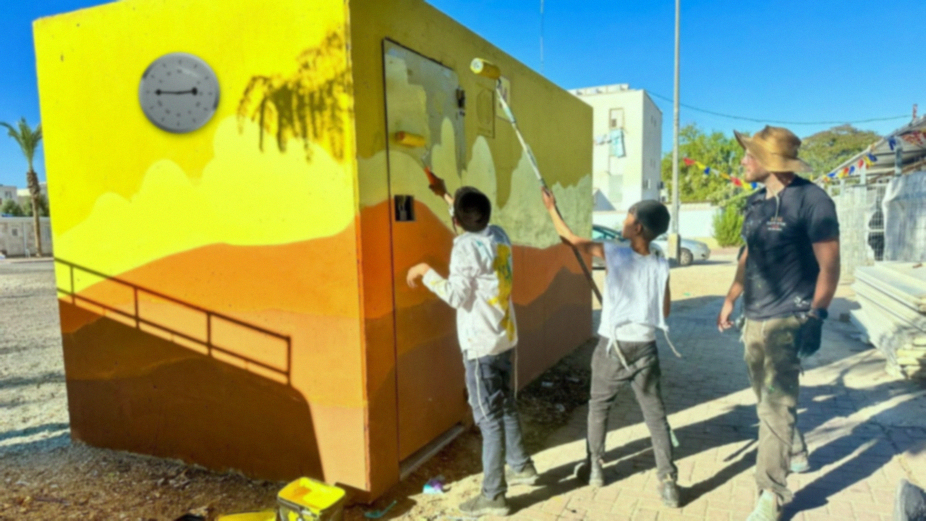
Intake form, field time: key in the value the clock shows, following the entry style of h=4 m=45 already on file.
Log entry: h=2 m=45
